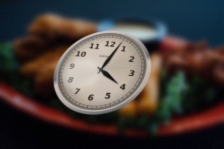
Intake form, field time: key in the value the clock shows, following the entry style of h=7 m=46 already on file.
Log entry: h=4 m=3
